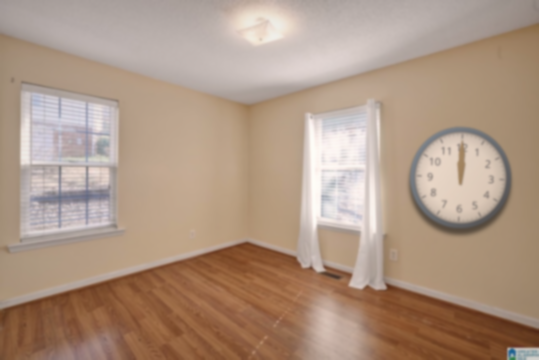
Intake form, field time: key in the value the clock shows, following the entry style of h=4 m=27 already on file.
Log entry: h=12 m=0
